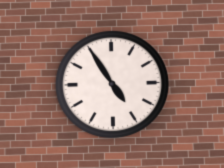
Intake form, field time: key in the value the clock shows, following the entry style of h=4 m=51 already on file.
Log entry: h=4 m=55
